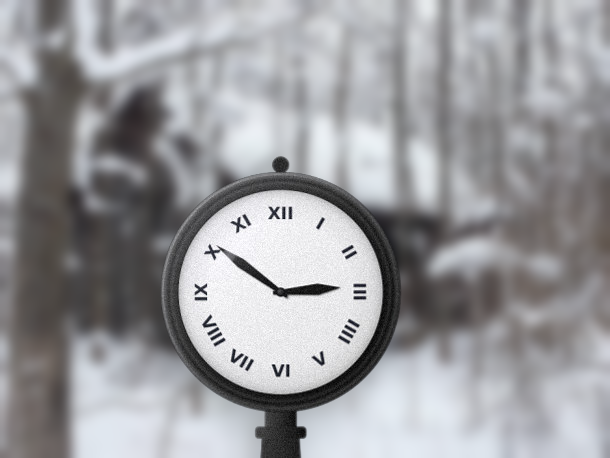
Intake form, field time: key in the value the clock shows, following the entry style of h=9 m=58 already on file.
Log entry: h=2 m=51
